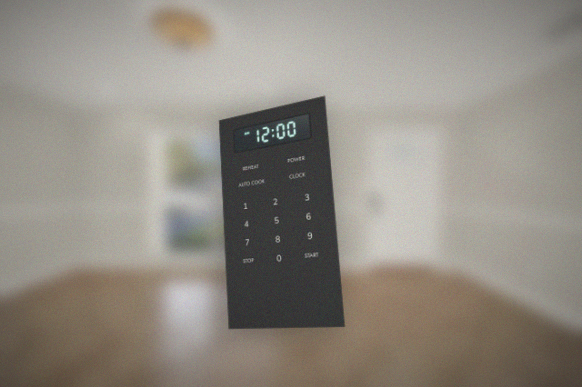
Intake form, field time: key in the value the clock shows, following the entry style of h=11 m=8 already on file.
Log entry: h=12 m=0
